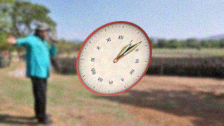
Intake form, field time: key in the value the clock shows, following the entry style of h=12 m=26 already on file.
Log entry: h=1 m=8
